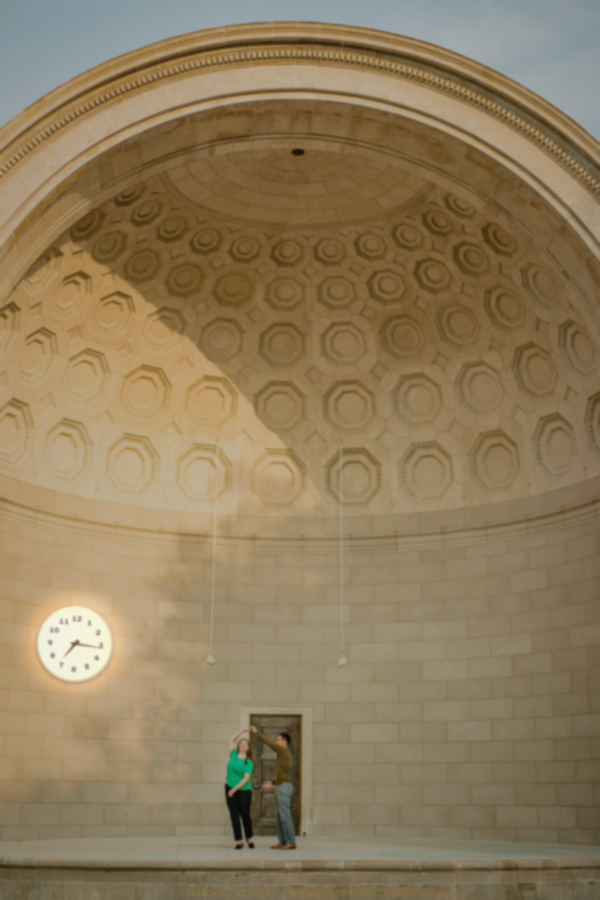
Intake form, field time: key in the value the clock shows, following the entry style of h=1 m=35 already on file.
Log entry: h=7 m=16
